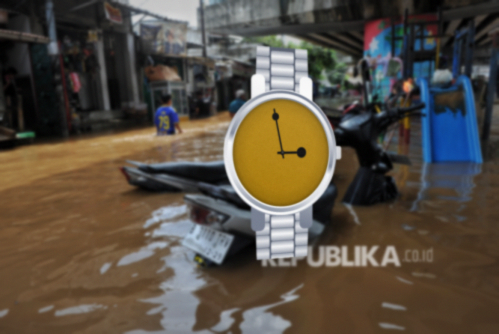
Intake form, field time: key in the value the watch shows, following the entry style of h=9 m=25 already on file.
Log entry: h=2 m=58
